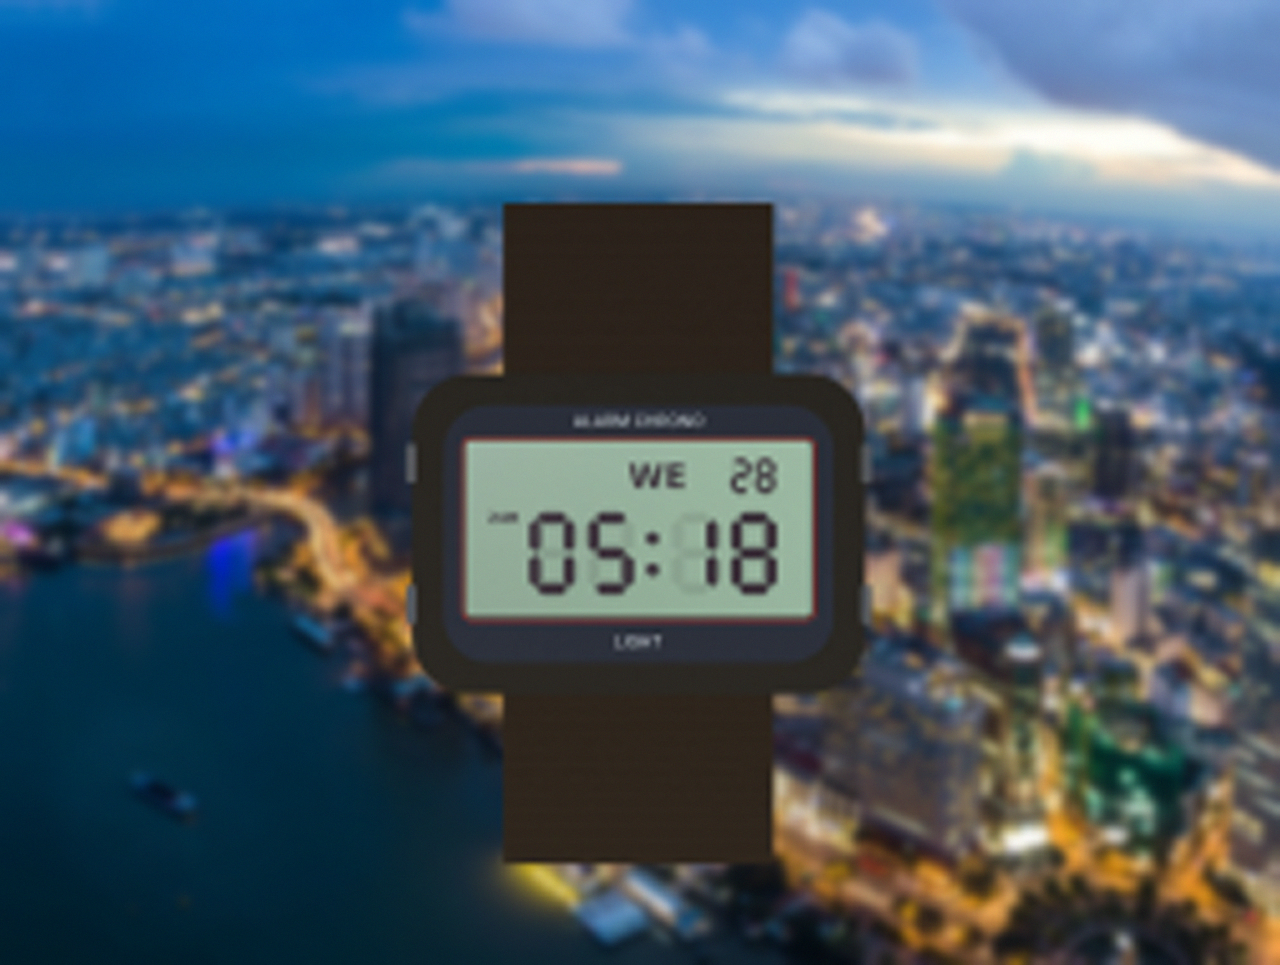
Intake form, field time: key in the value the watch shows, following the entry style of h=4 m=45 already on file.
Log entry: h=5 m=18
